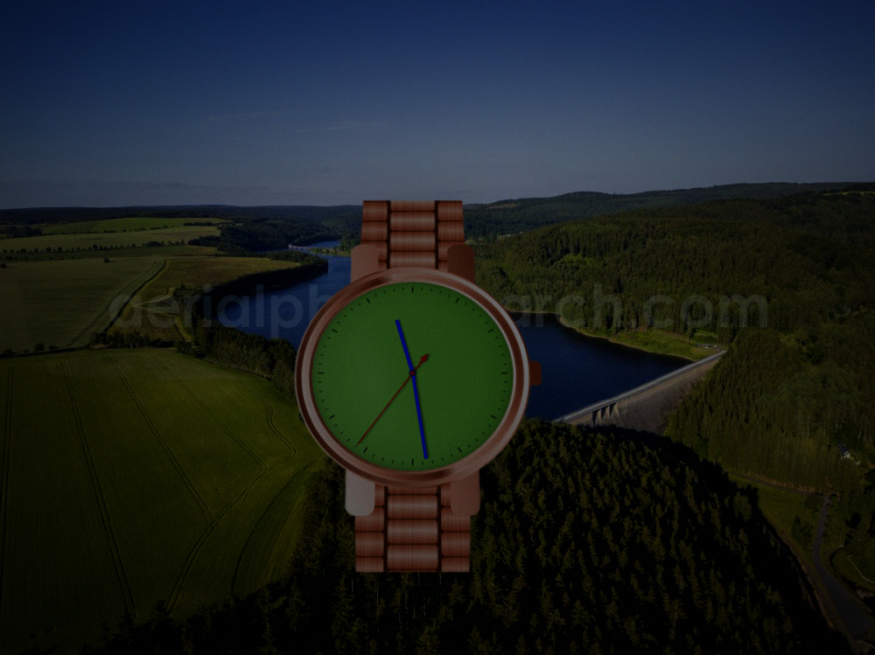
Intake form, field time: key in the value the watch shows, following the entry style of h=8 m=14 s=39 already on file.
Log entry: h=11 m=28 s=36
